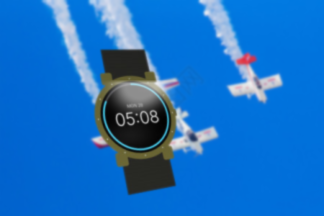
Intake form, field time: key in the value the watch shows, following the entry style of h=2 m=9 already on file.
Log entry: h=5 m=8
